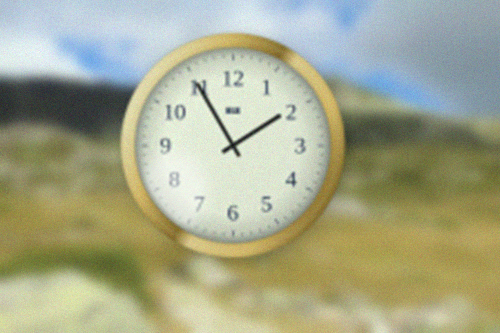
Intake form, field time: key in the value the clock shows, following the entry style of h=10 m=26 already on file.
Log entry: h=1 m=55
